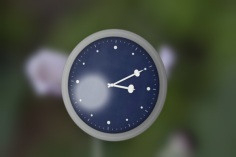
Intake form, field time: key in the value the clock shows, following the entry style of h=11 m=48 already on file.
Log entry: h=3 m=10
